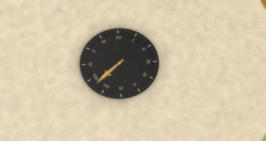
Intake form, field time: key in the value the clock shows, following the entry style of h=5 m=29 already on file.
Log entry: h=7 m=38
